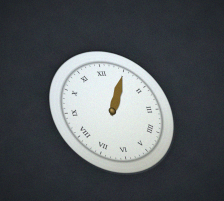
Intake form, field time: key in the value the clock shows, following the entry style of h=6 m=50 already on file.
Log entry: h=1 m=5
